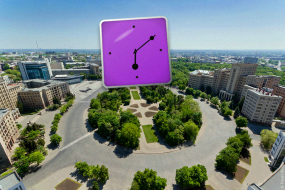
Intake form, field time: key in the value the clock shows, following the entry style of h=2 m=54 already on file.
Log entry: h=6 m=9
